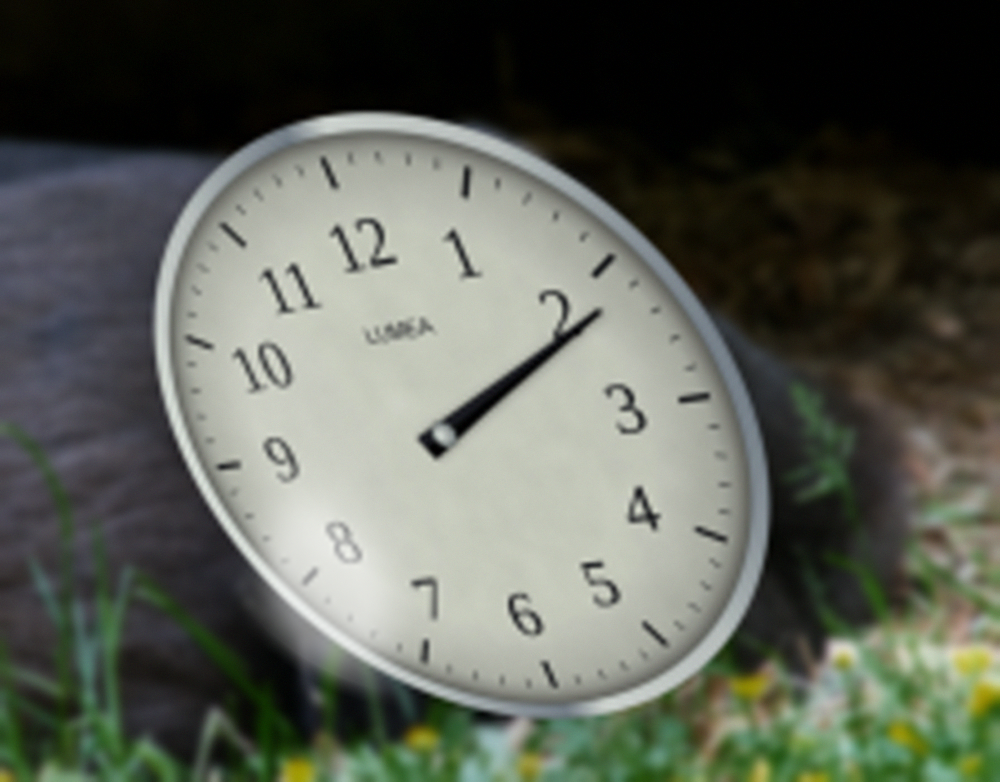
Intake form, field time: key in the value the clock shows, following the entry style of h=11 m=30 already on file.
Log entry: h=2 m=11
